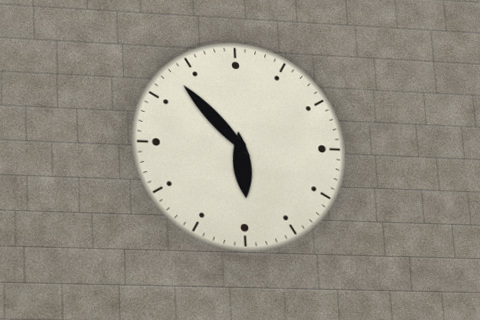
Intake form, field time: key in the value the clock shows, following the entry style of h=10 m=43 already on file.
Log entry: h=5 m=53
